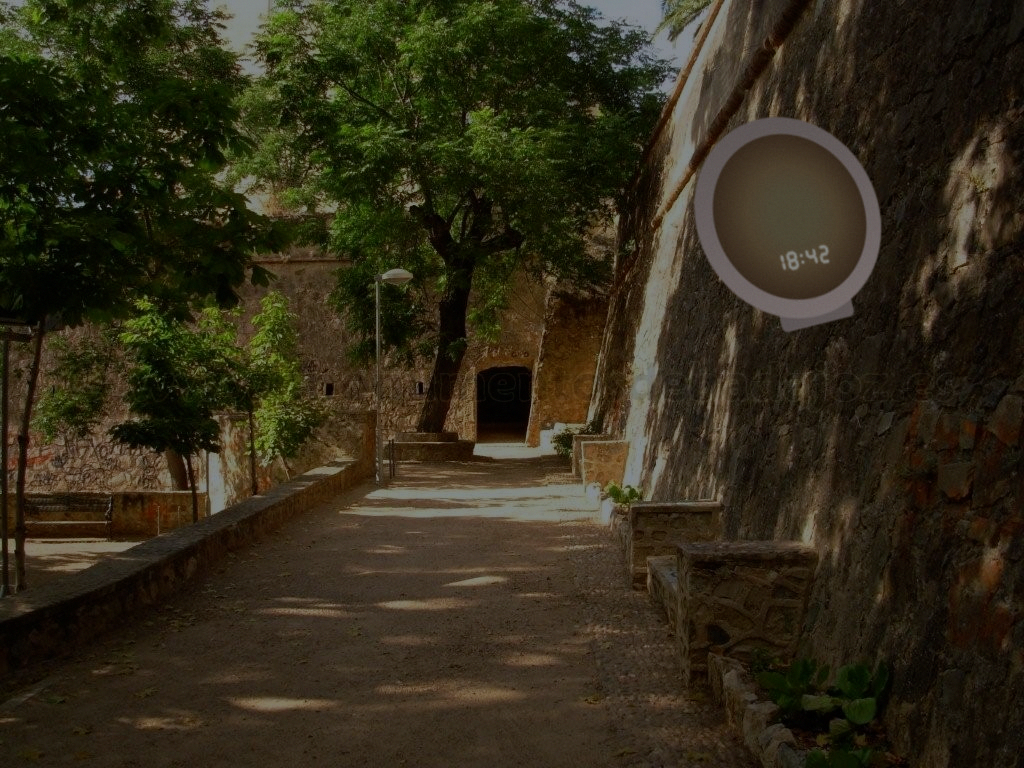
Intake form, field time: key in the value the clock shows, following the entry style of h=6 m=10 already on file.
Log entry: h=18 m=42
